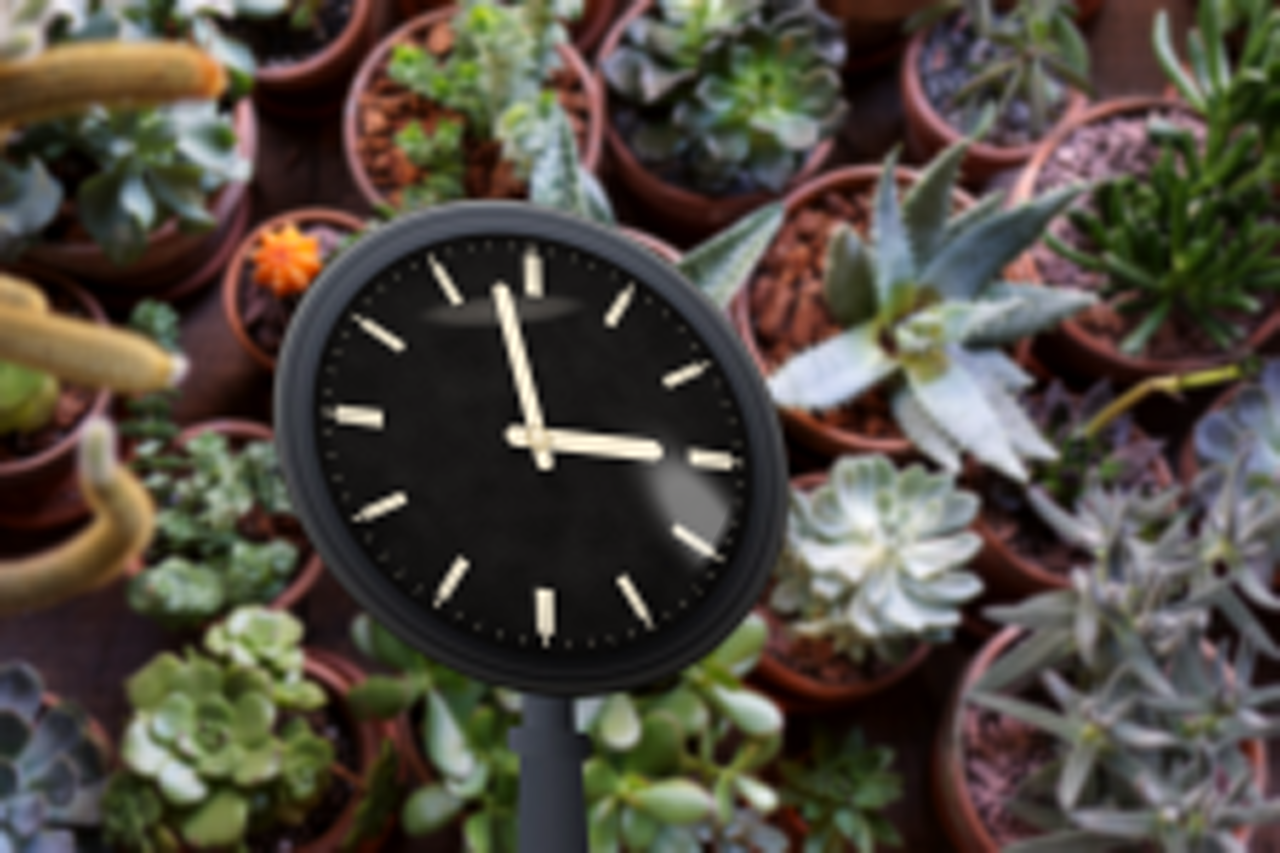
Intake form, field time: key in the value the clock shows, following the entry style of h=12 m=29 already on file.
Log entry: h=2 m=58
